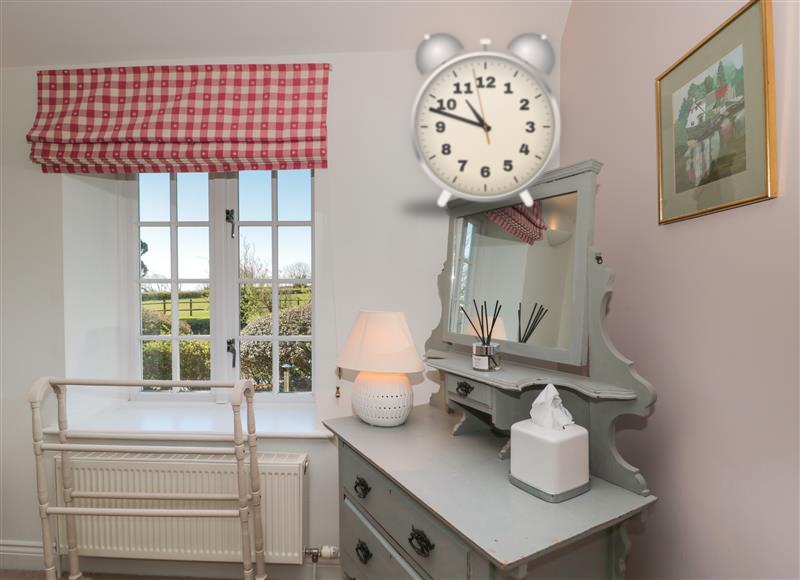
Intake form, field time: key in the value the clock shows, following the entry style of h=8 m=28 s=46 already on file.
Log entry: h=10 m=47 s=58
